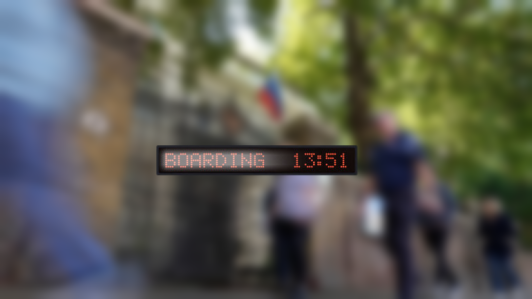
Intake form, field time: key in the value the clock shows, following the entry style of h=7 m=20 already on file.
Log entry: h=13 m=51
